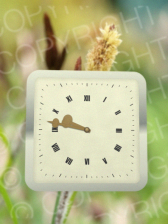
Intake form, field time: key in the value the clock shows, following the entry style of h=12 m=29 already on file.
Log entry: h=9 m=47
